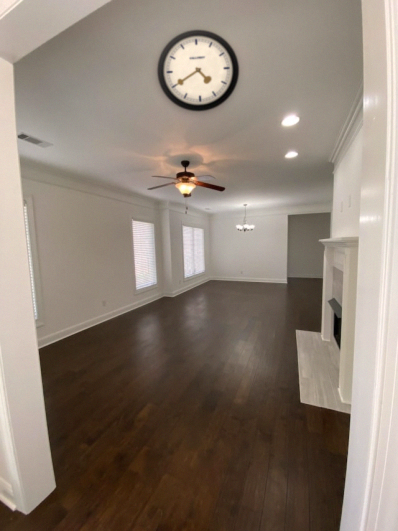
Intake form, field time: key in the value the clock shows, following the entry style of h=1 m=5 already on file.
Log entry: h=4 m=40
